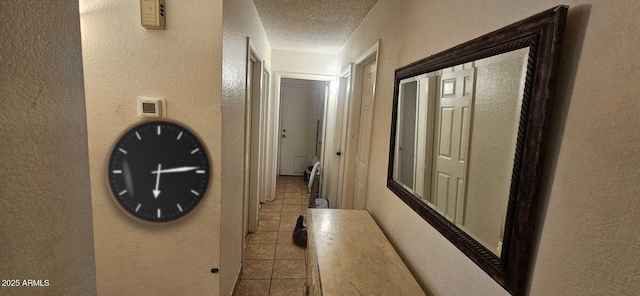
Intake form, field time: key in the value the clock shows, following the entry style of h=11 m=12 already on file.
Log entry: h=6 m=14
